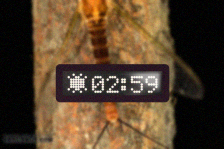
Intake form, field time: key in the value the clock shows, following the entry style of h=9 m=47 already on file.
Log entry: h=2 m=59
